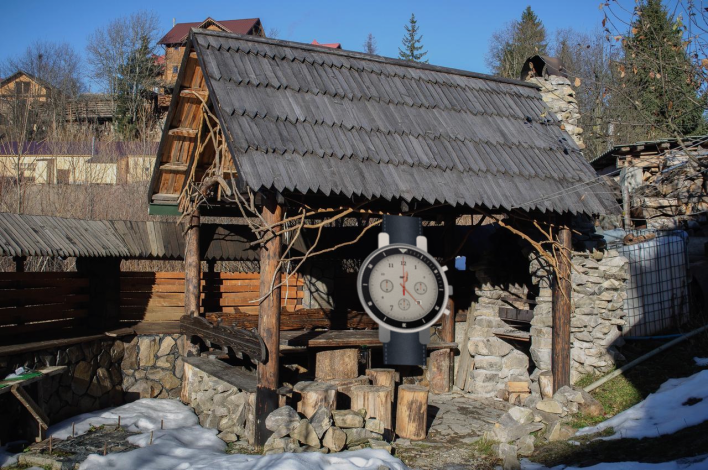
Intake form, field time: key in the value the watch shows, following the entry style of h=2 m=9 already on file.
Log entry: h=12 m=23
